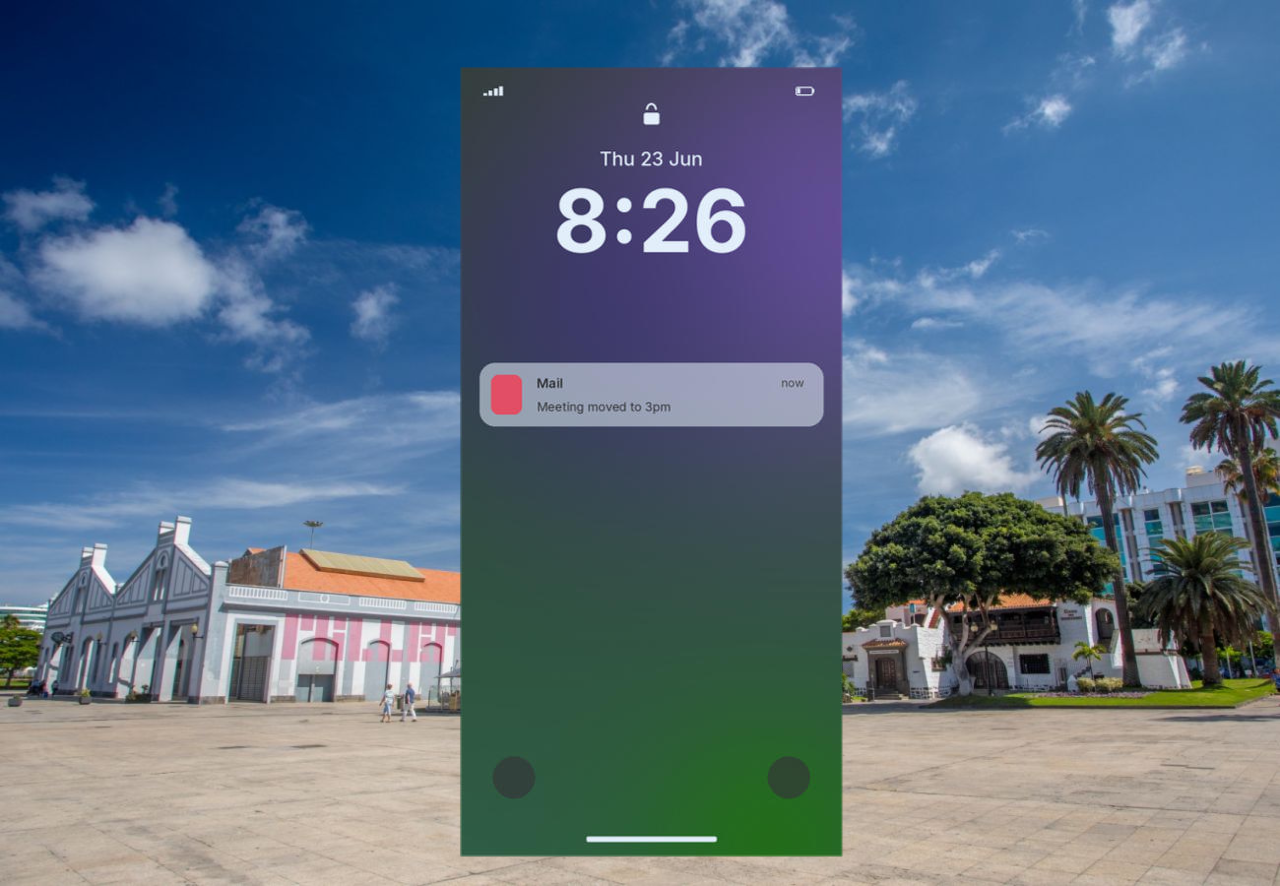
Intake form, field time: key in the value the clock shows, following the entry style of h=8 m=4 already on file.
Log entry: h=8 m=26
